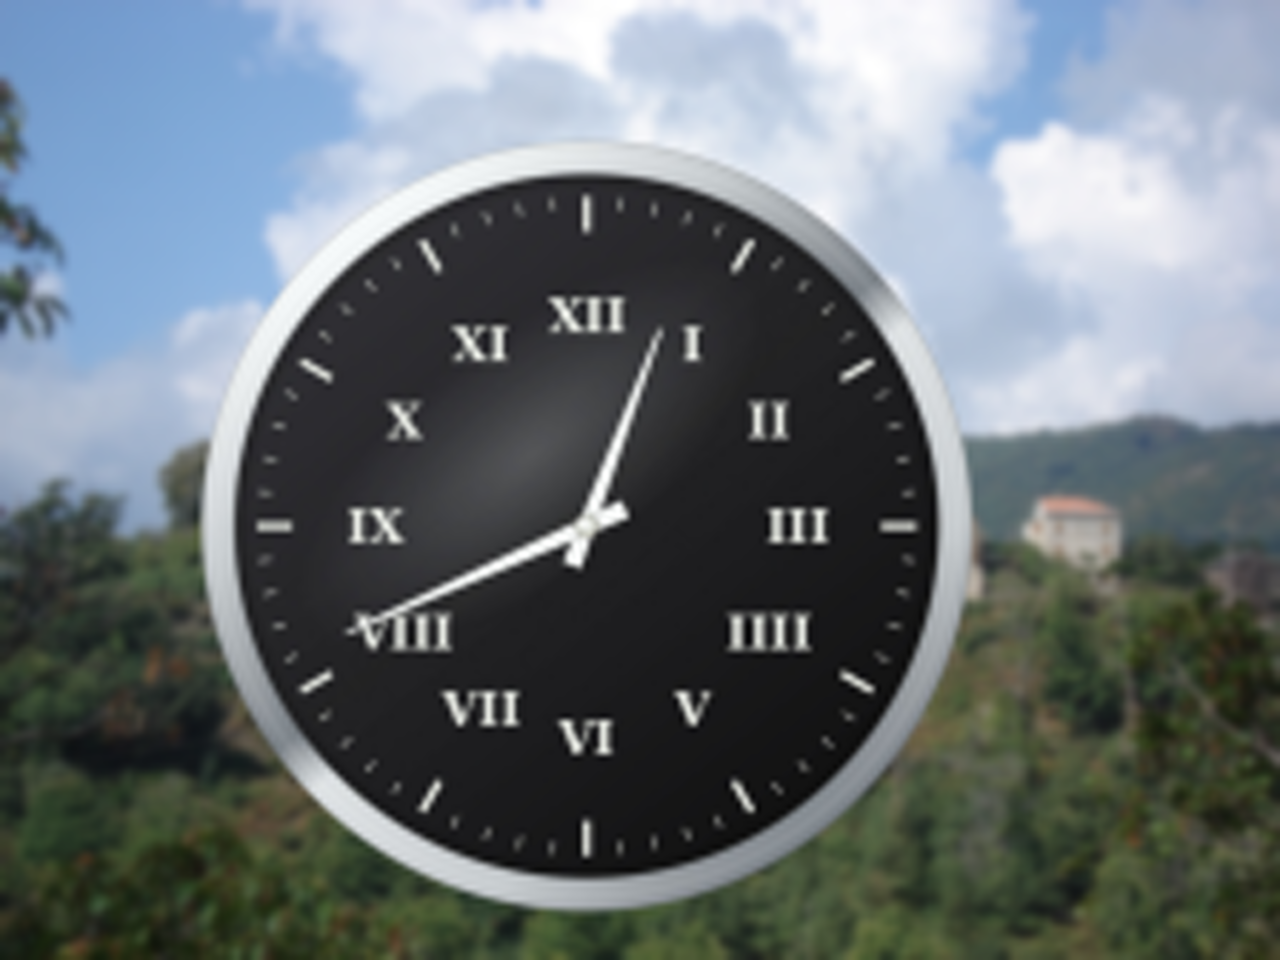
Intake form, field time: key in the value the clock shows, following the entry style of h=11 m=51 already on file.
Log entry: h=12 m=41
